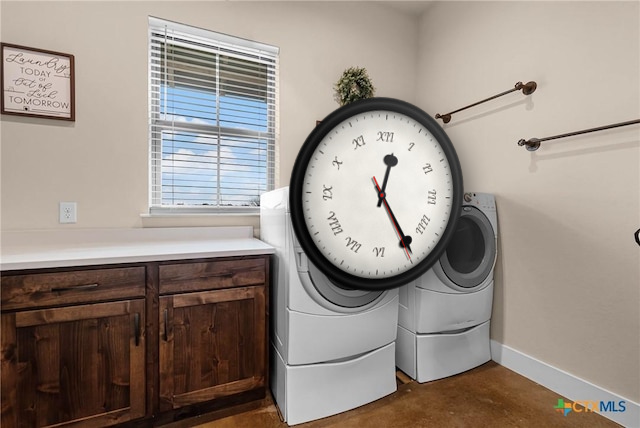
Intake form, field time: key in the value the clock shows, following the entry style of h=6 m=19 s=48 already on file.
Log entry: h=12 m=24 s=25
